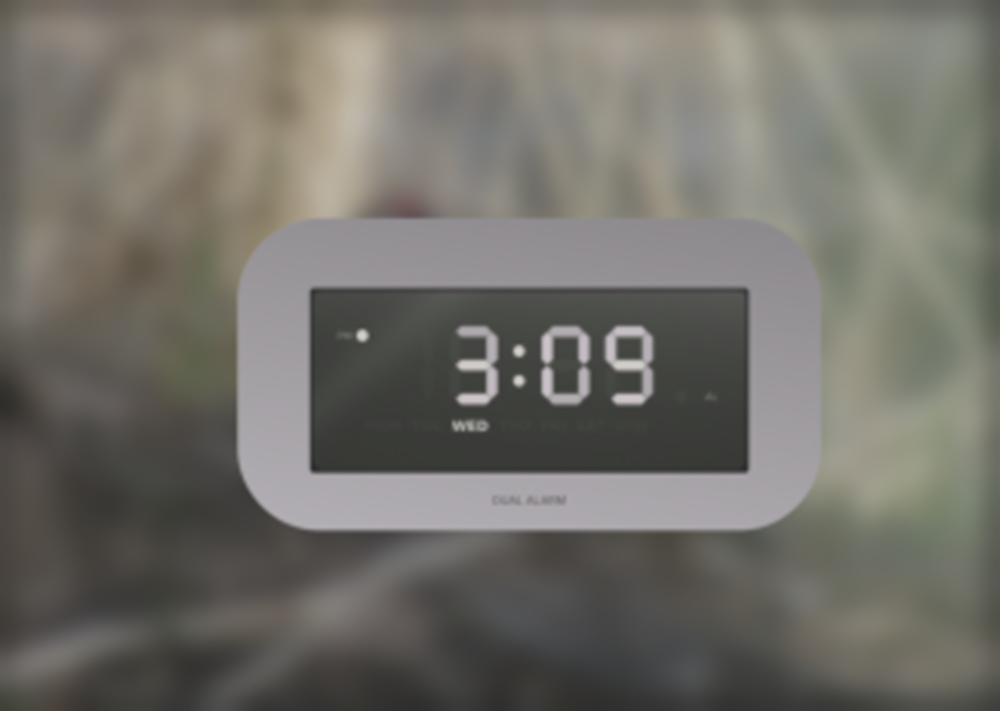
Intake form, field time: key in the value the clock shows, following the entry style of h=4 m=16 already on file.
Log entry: h=3 m=9
